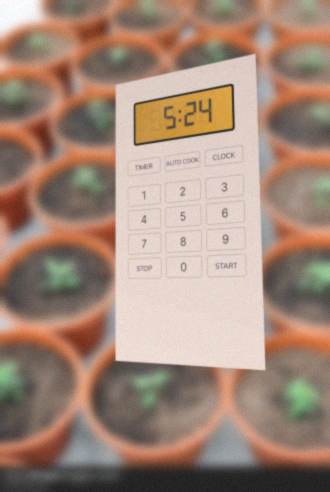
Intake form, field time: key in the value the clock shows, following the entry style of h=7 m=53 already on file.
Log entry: h=5 m=24
